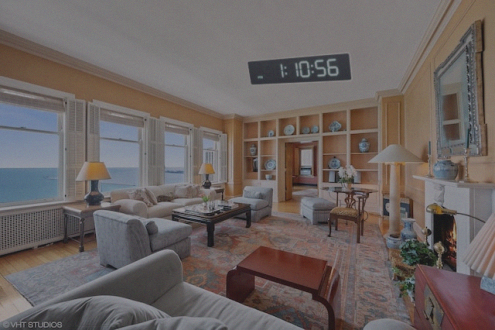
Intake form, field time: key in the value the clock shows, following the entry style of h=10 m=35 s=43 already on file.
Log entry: h=1 m=10 s=56
